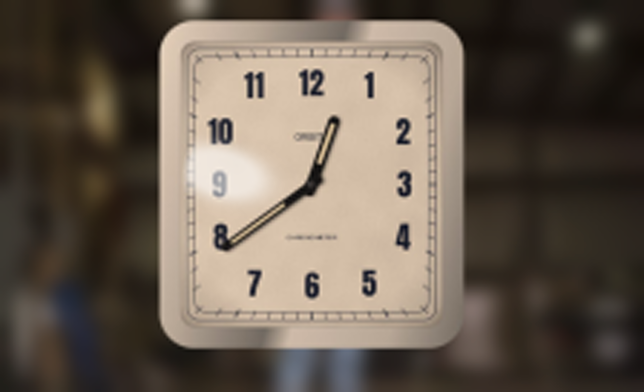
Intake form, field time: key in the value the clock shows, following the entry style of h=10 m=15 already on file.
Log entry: h=12 m=39
